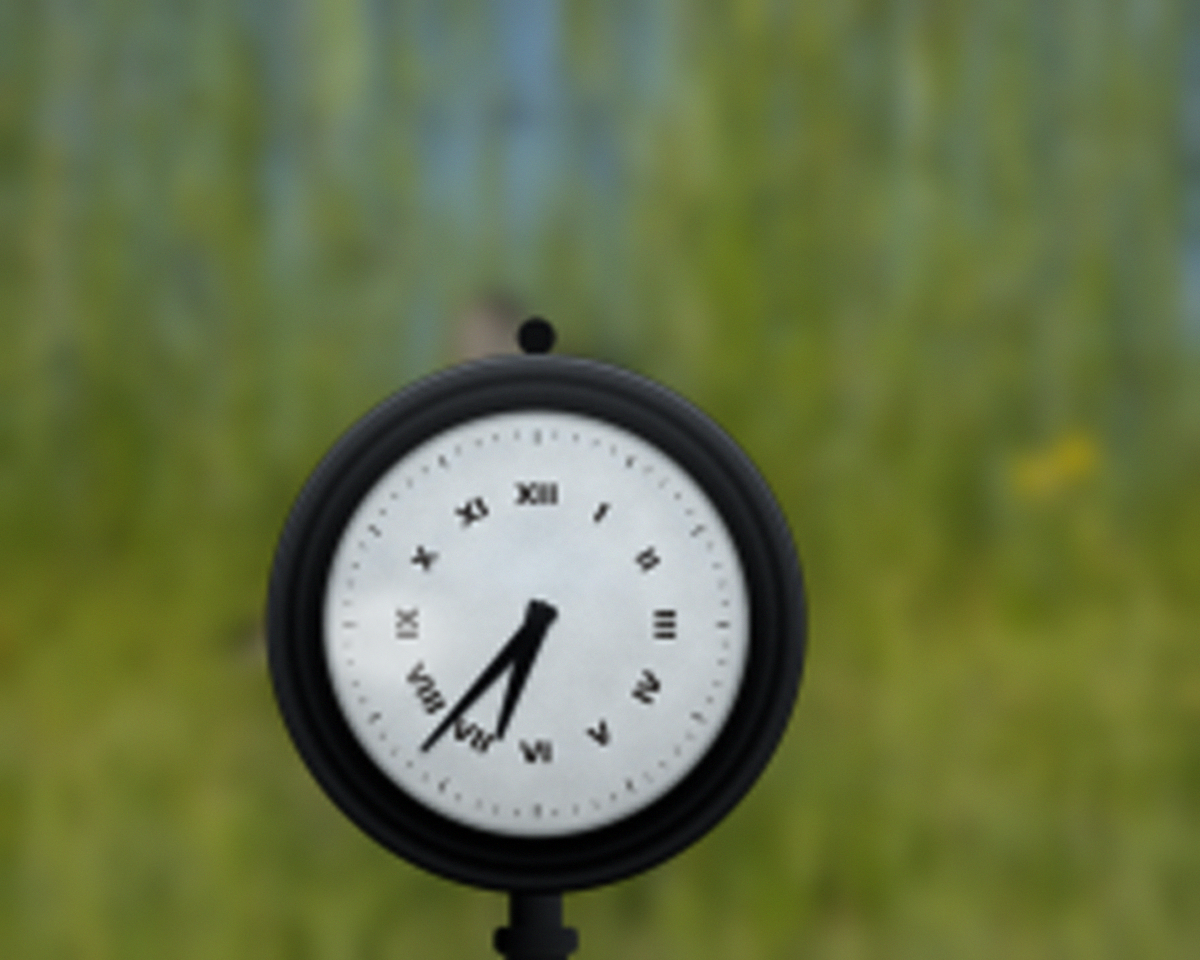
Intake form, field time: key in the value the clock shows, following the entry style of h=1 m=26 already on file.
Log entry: h=6 m=37
